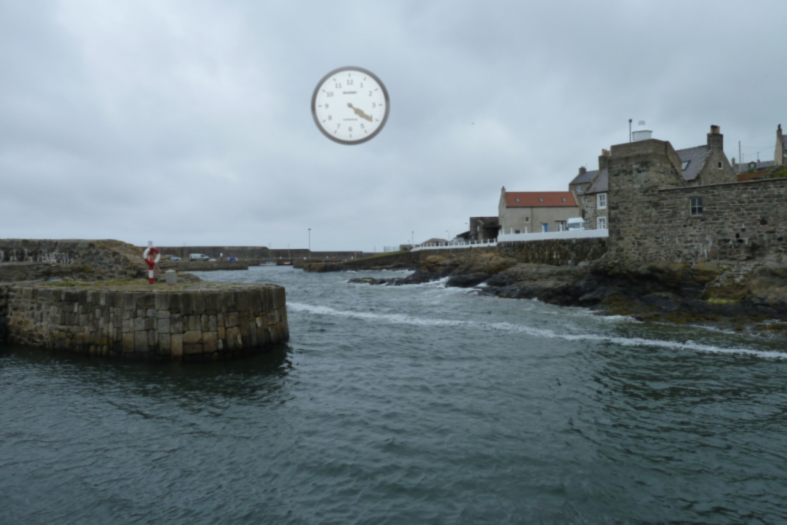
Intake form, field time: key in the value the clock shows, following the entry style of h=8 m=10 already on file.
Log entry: h=4 m=21
